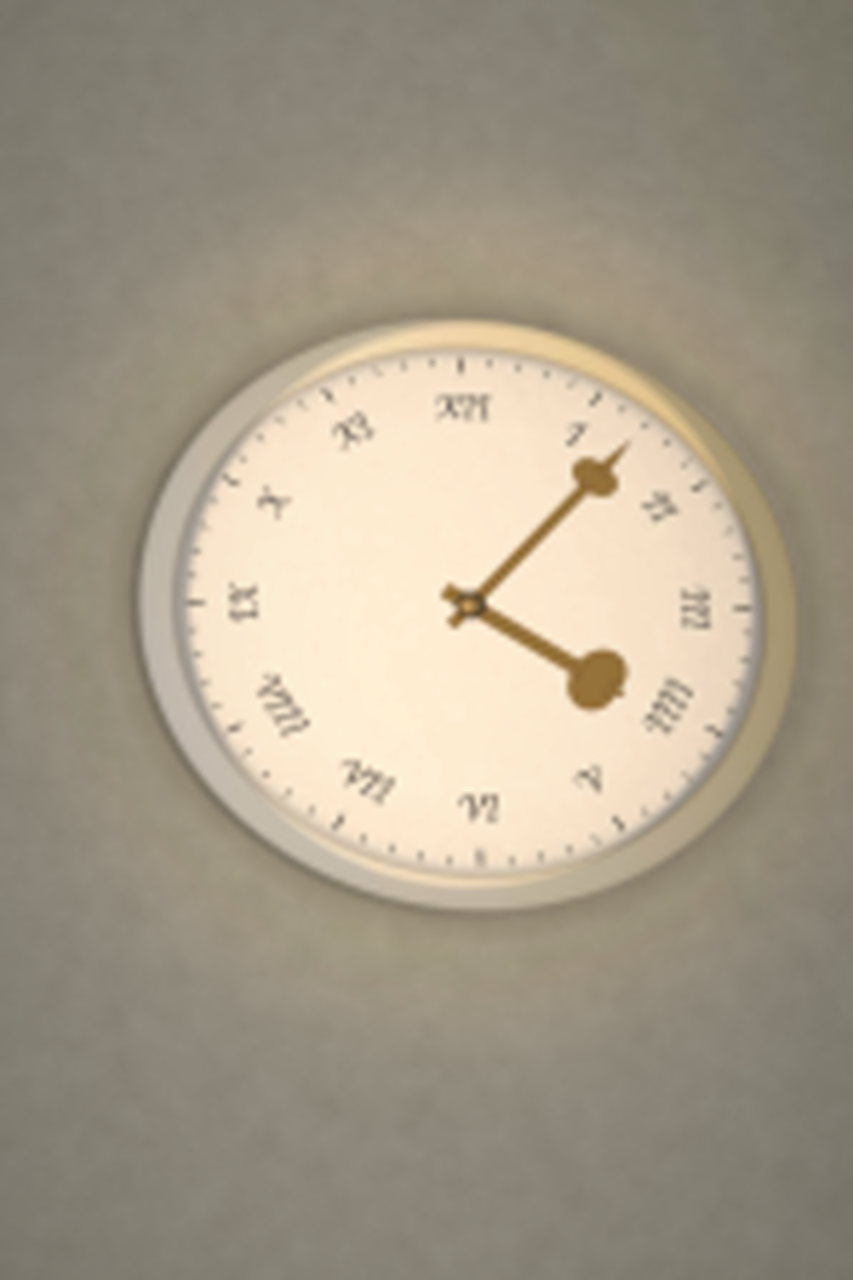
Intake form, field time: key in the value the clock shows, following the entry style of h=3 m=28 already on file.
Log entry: h=4 m=7
